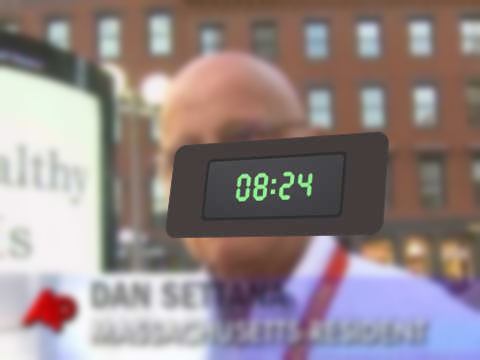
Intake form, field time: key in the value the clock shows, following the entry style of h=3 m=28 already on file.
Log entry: h=8 m=24
